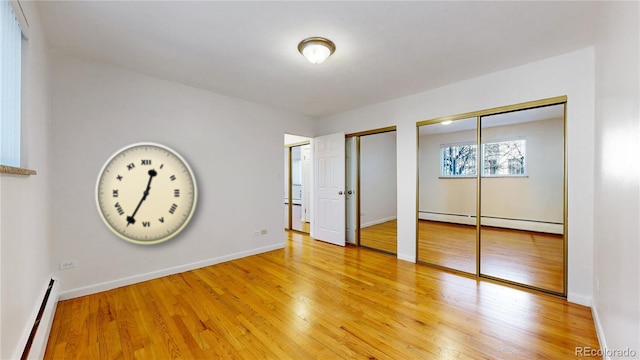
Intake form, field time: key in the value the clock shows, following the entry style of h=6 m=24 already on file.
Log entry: h=12 m=35
